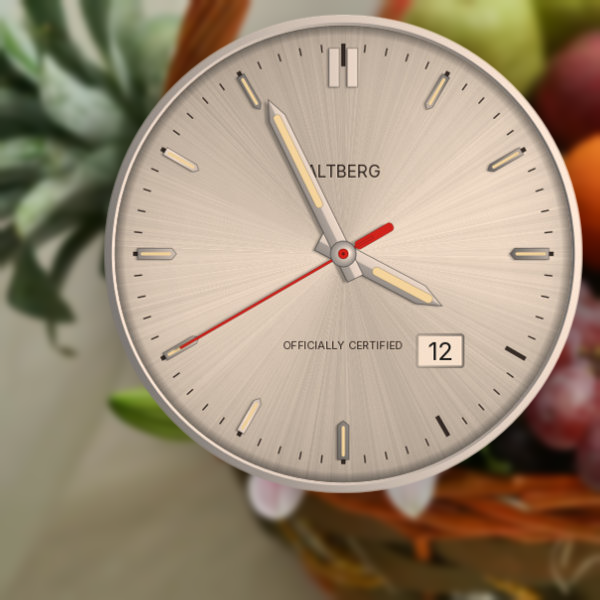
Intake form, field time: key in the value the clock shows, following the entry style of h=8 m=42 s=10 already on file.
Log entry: h=3 m=55 s=40
